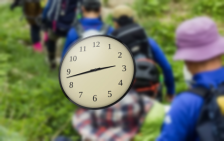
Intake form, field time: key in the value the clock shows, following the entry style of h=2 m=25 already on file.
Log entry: h=2 m=43
